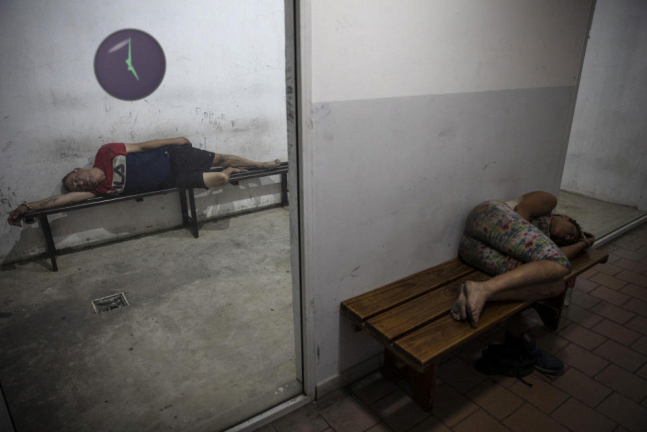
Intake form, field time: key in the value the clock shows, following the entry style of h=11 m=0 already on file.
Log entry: h=5 m=0
